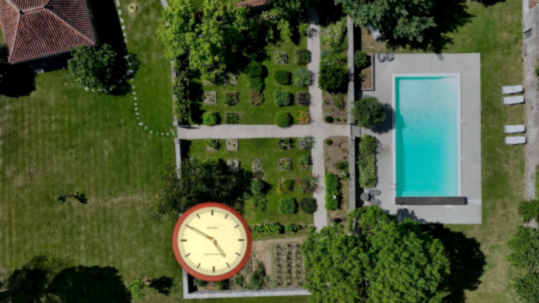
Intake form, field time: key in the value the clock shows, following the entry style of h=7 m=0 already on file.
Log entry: h=4 m=50
